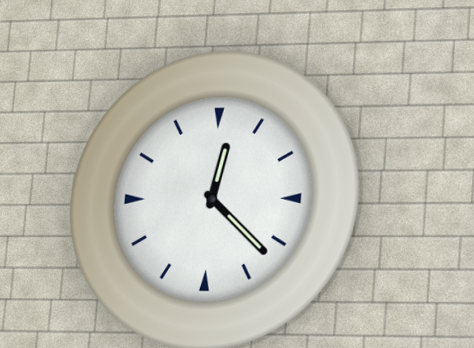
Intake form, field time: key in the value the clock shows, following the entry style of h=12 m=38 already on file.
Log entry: h=12 m=22
